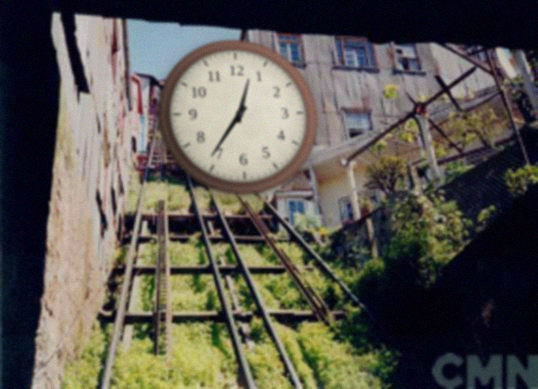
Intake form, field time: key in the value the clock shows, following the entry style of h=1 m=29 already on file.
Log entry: h=12 m=36
